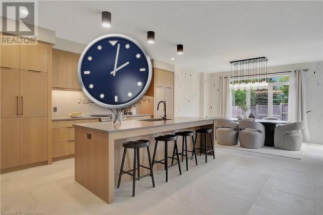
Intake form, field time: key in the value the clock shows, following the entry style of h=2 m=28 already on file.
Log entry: h=2 m=2
